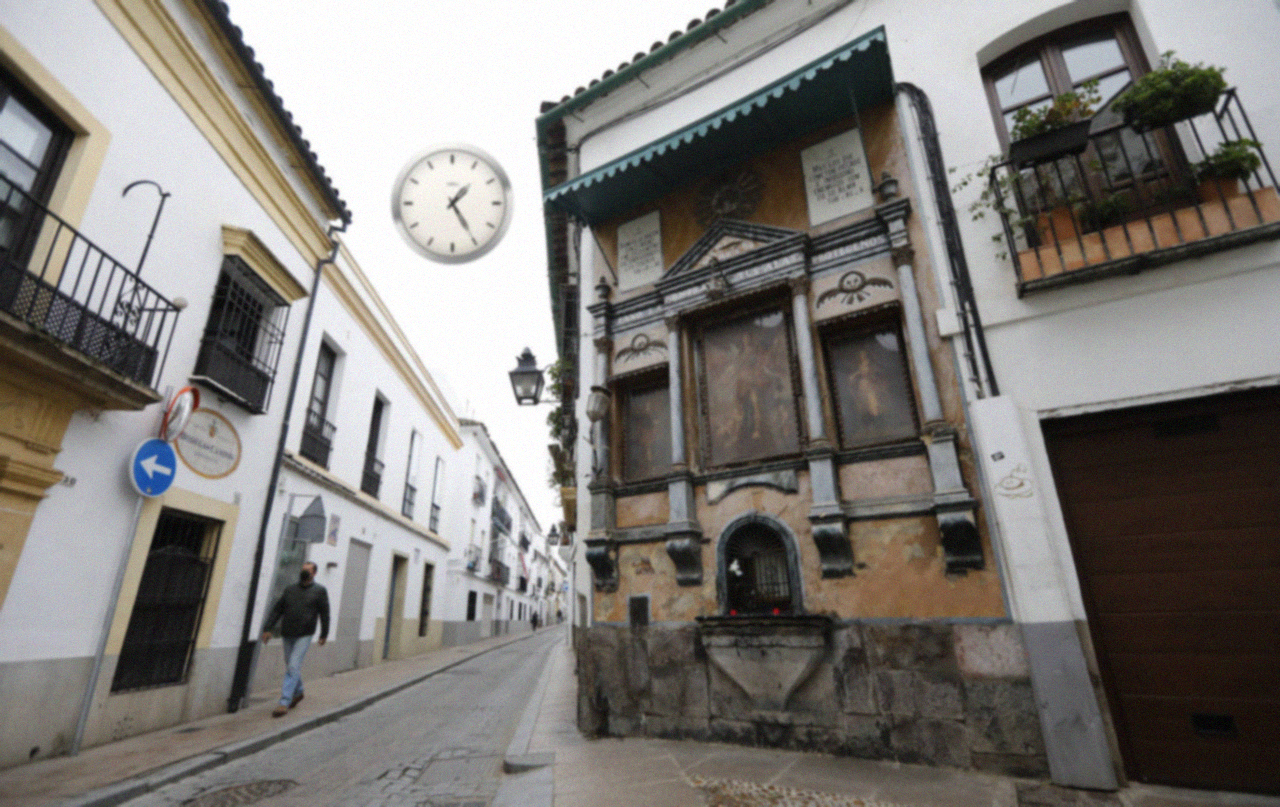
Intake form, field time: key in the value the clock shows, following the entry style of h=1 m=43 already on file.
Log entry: h=1 m=25
